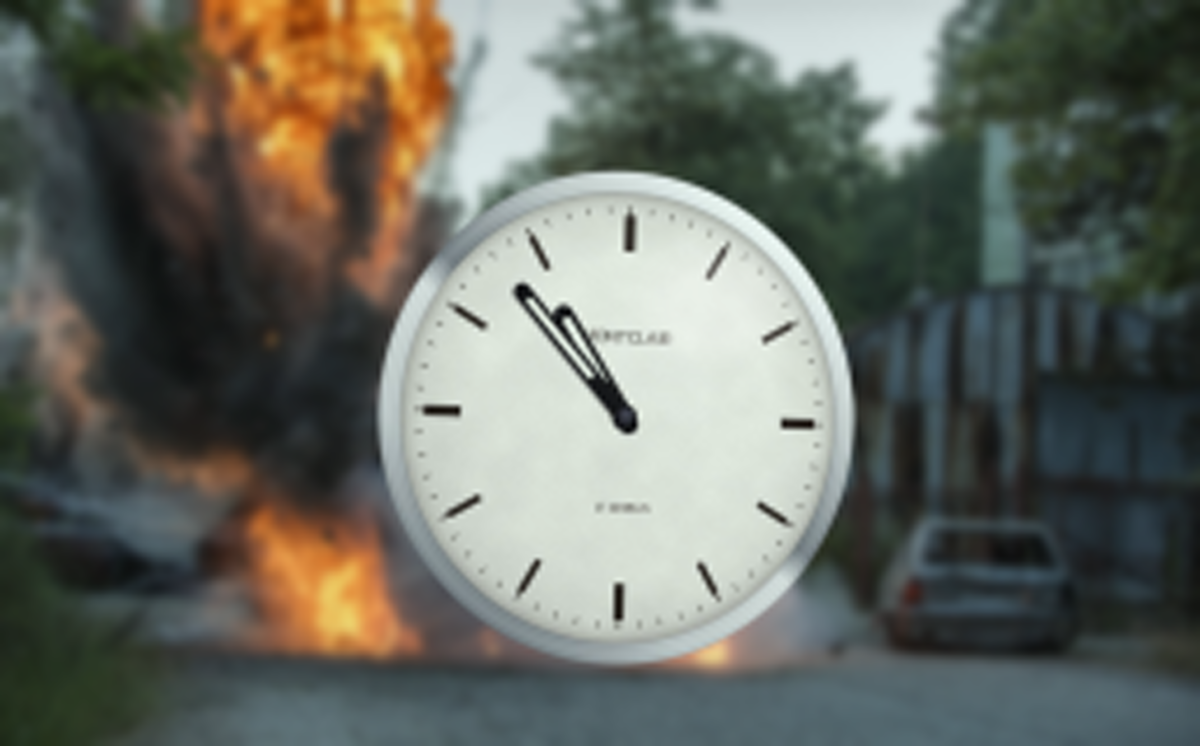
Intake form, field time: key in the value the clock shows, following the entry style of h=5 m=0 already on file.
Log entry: h=10 m=53
